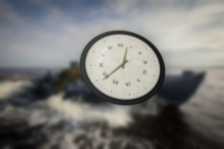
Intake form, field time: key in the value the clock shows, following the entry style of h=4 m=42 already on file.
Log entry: h=12 m=39
